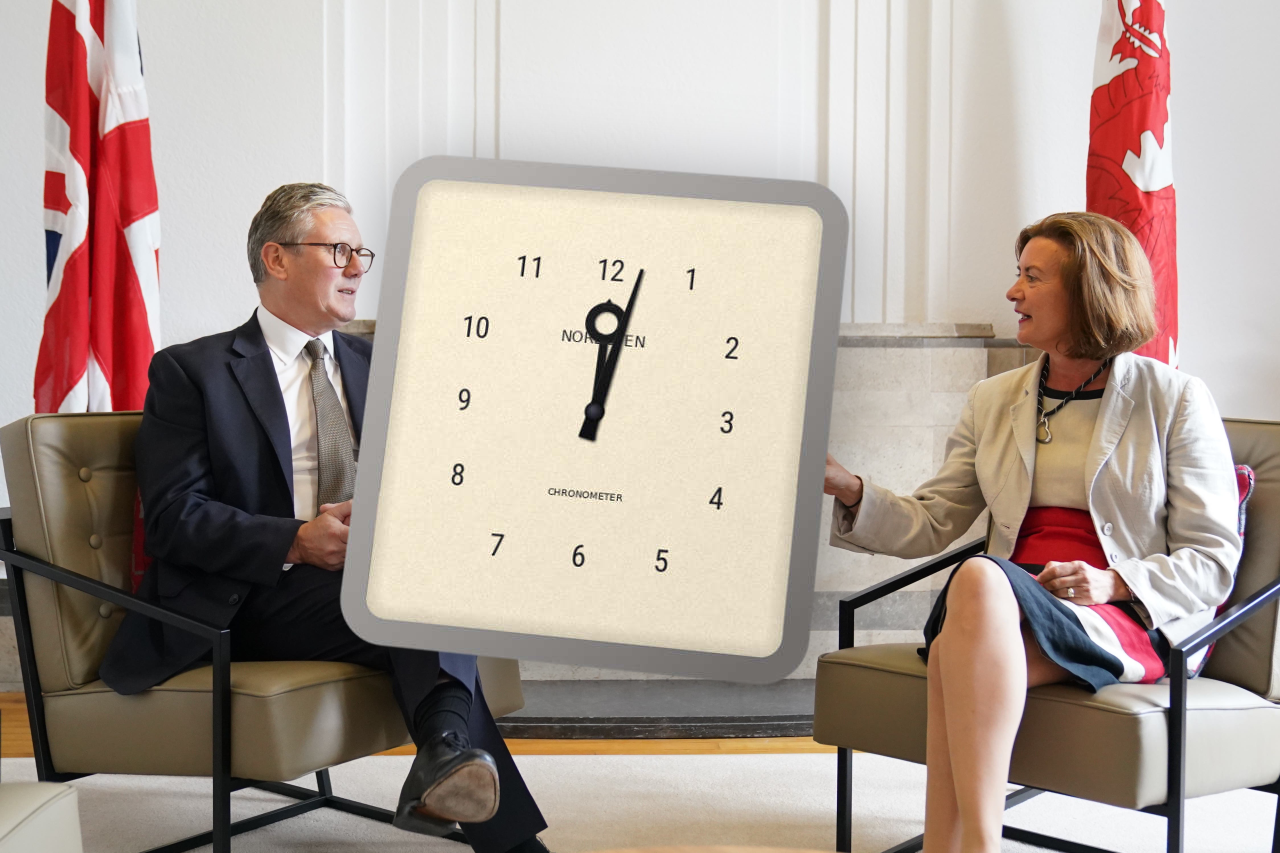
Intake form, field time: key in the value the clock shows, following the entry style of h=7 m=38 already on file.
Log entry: h=12 m=2
